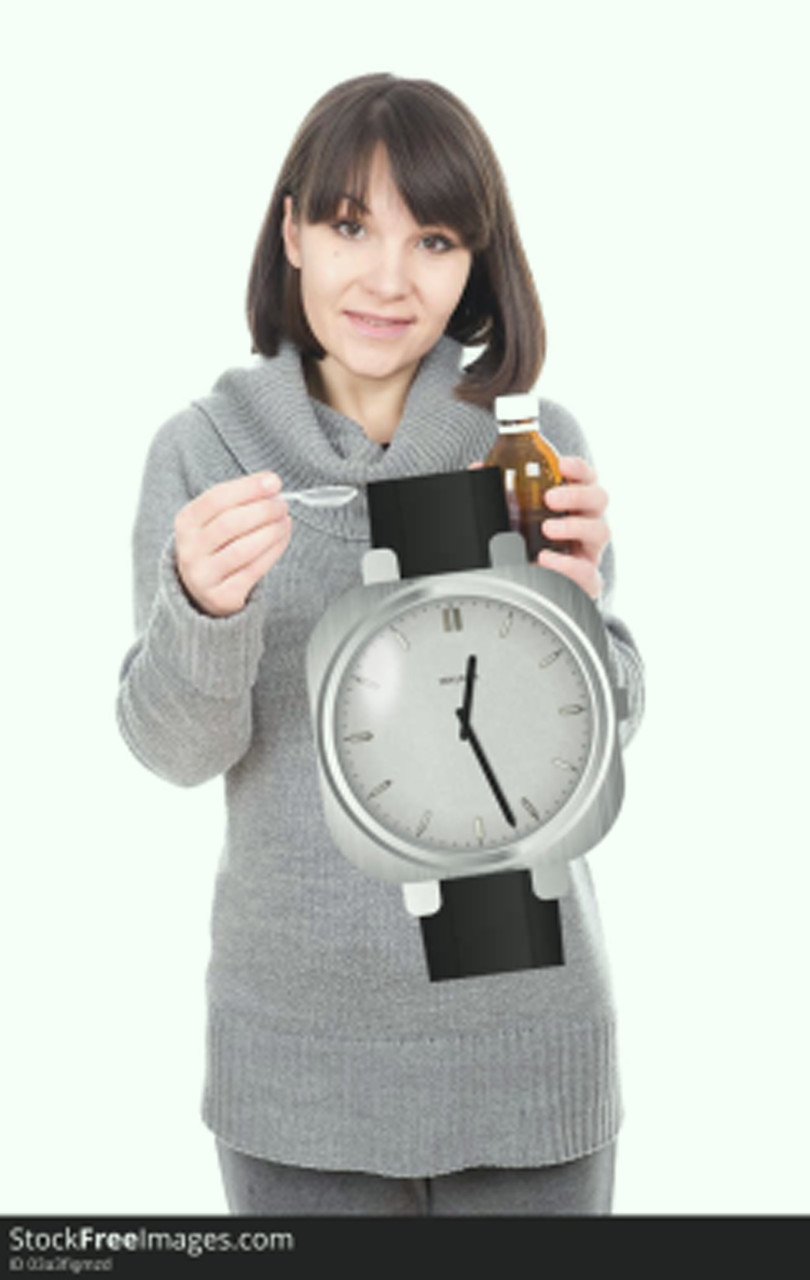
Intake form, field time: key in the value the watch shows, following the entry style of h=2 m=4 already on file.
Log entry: h=12 m=27
